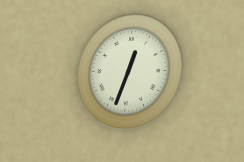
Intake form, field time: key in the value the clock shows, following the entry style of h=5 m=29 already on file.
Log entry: h=12 m=33
